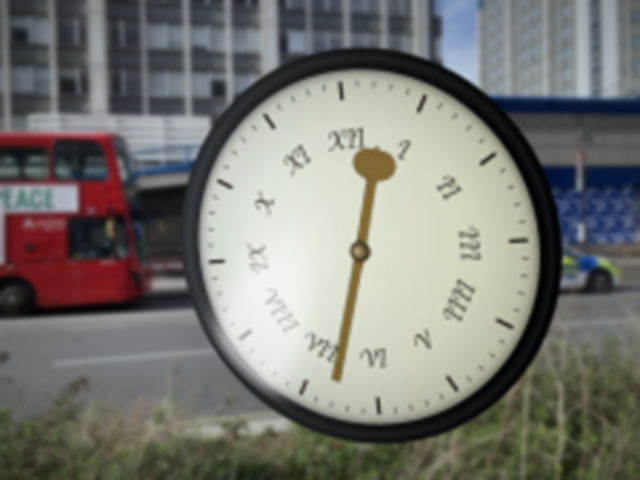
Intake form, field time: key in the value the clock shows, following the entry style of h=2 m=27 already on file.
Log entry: h=12 m=33
